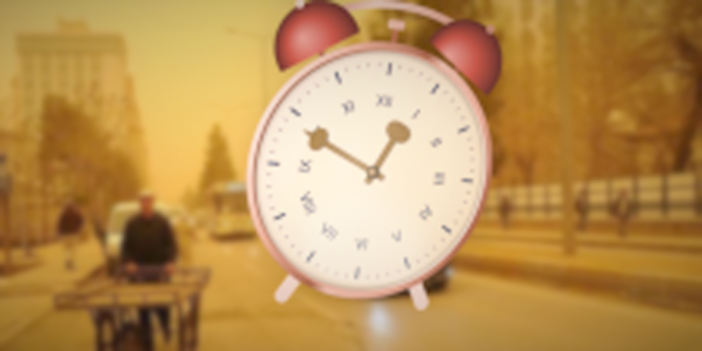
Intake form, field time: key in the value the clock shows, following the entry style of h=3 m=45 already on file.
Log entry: h=12 m=49
